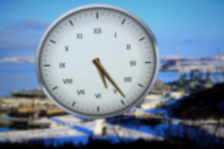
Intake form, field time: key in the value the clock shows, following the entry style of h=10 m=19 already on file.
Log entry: h=5 m=24
